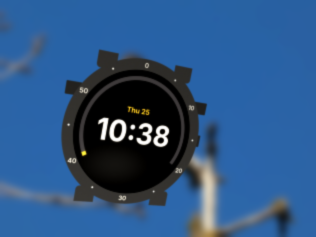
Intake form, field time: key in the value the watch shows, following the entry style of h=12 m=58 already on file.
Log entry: h=10 m=38
